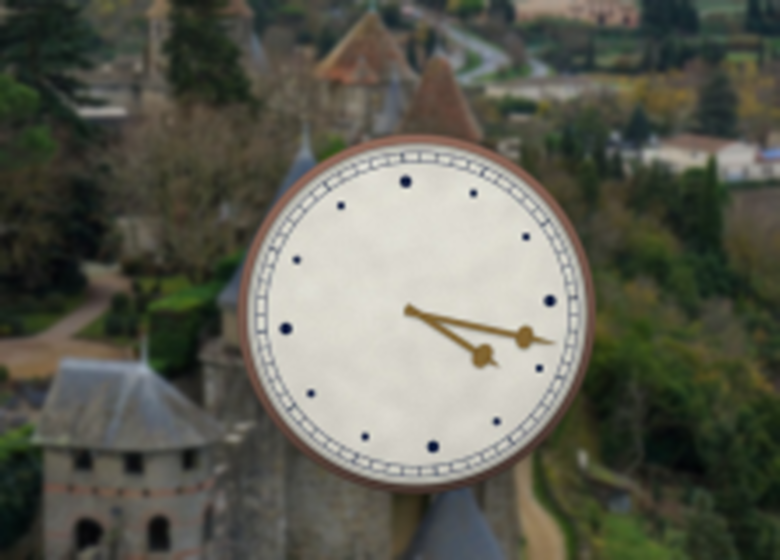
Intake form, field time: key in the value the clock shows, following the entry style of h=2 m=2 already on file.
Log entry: h=4 m=18
